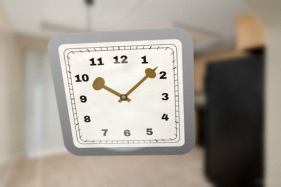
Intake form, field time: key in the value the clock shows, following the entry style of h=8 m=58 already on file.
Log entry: h=10 m=8
